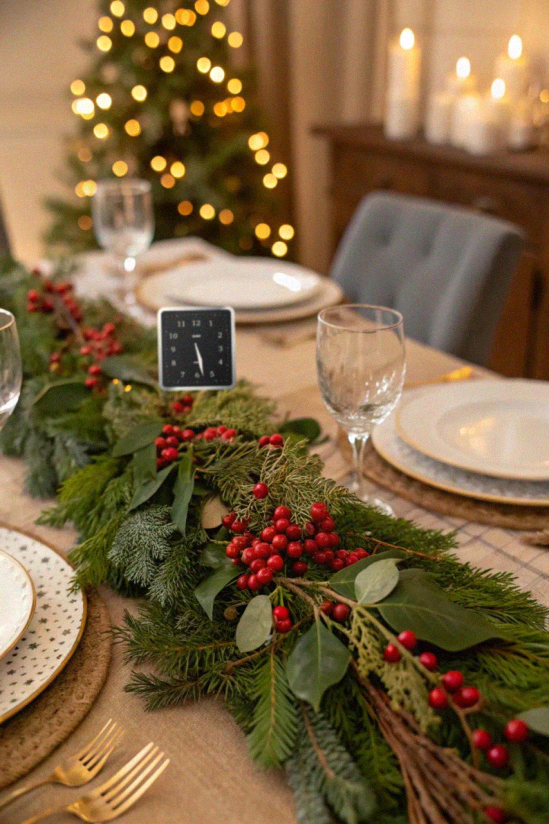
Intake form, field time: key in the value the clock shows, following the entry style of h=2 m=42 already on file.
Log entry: h=5 m=28
